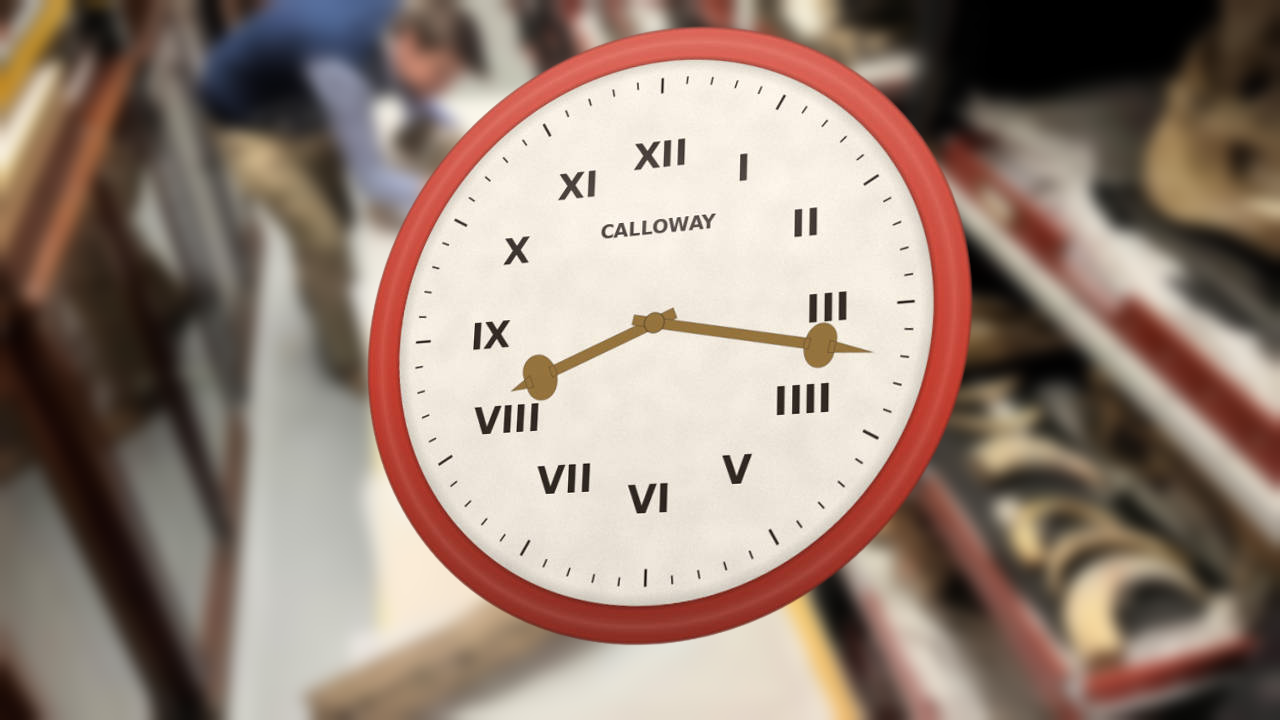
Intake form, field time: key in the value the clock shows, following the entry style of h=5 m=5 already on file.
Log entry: h=8 m=17
